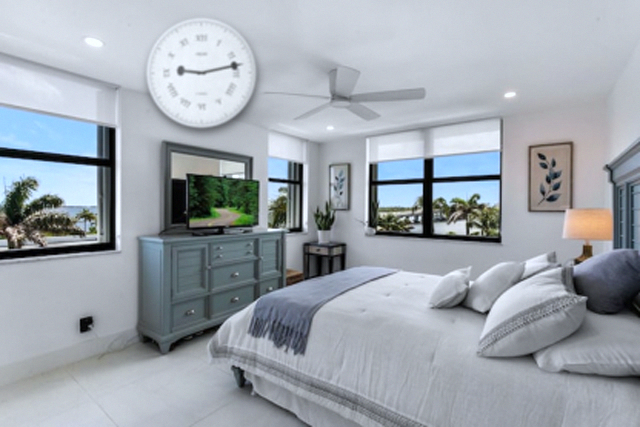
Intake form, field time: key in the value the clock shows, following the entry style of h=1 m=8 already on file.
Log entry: h=9 m=13
